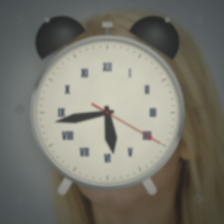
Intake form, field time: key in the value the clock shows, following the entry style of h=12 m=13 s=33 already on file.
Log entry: h=5 m=43 s=20
